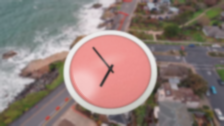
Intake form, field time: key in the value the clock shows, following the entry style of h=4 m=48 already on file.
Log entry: h=6 m=54
